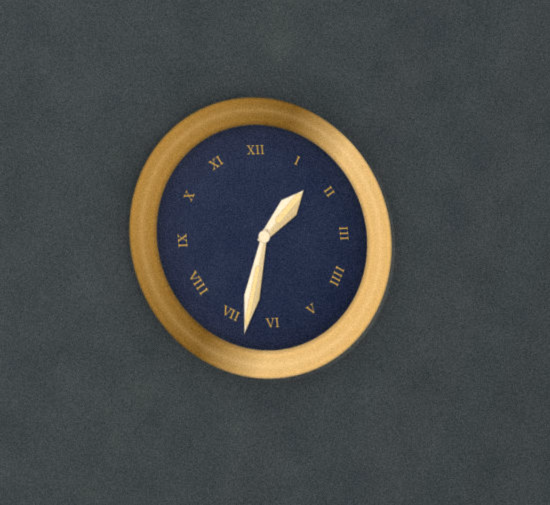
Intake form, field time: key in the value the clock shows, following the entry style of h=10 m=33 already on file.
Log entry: h=1 m=33
